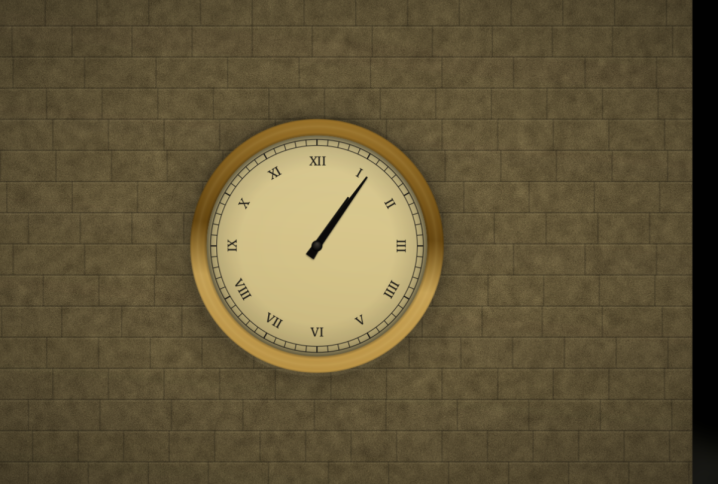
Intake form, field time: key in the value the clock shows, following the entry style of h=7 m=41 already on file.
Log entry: h=1 m=6
